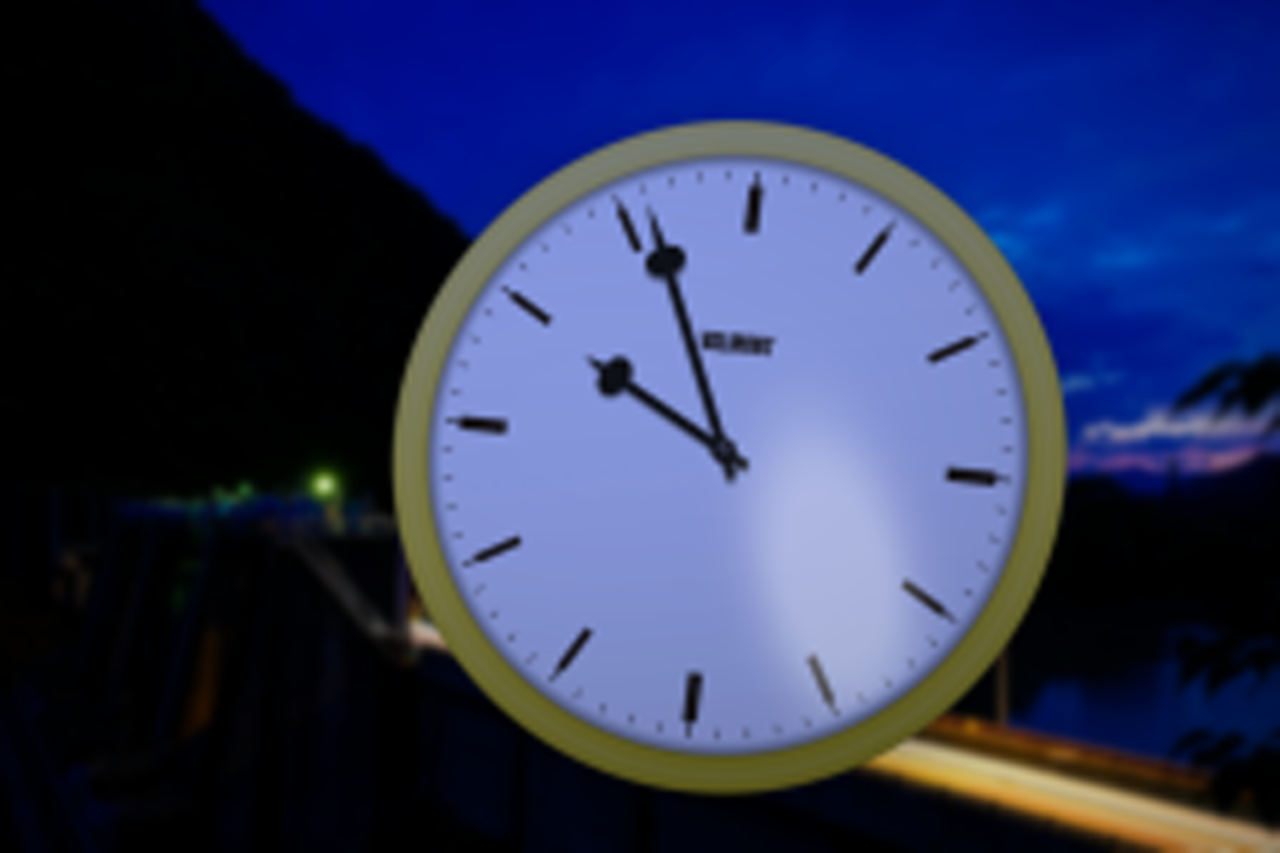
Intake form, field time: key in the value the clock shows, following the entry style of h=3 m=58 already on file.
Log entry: h=9 m=56
